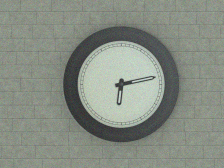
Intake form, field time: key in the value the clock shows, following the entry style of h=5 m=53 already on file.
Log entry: h=6 m=13
